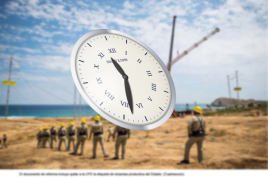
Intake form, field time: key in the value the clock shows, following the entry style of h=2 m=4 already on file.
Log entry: h=11 m=33
